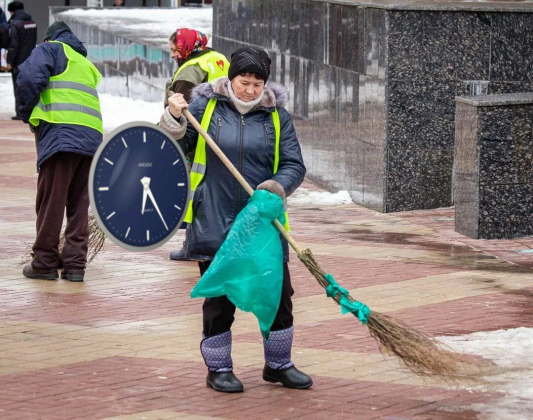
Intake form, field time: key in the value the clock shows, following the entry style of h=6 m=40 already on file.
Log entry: h=6 m=25
